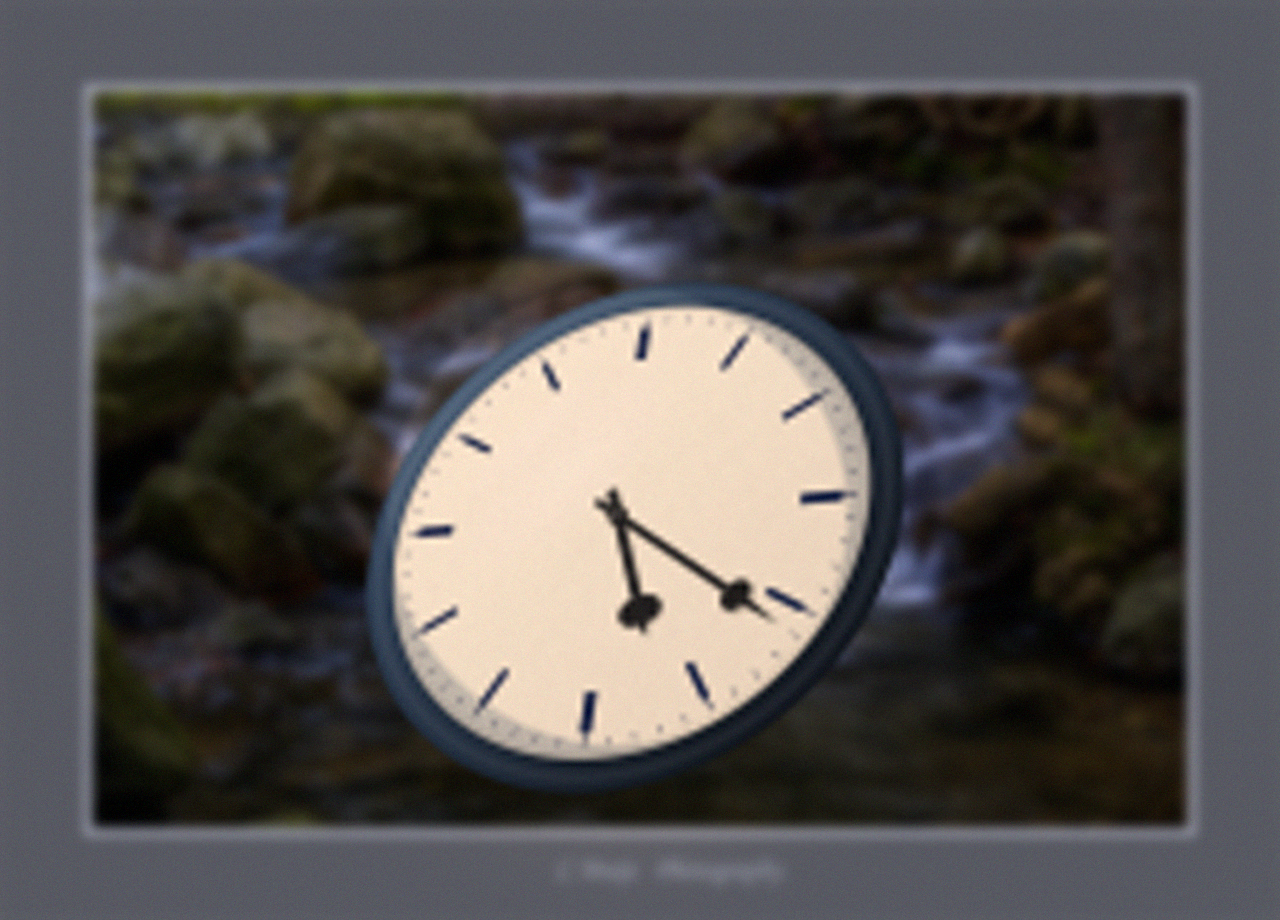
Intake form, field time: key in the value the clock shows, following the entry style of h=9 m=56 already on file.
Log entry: h=5 m=21
